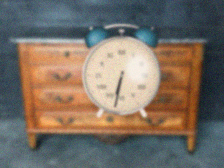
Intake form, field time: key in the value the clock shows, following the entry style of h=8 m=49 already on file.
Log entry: h=6 m=32
